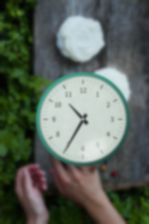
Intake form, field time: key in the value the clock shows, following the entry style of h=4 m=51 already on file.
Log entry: h=10 m=35
